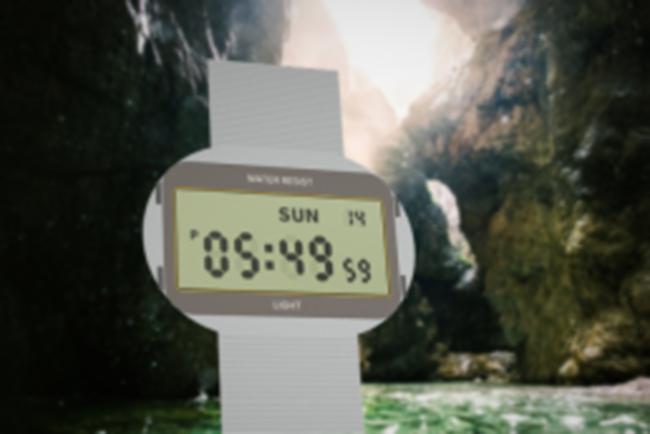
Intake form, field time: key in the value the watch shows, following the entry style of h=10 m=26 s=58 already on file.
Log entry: h=5 m=49 s=59
